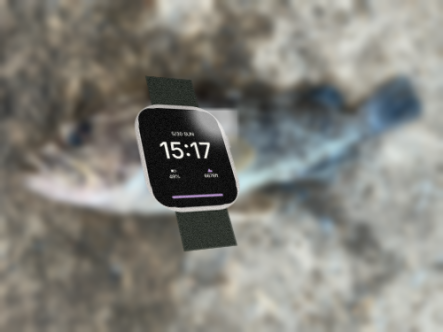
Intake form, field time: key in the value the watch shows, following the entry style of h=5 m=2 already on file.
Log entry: h=15 m=17
